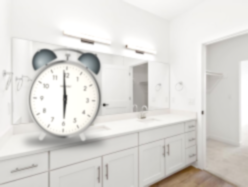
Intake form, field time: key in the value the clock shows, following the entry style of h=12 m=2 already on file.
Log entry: h=5 m=59
